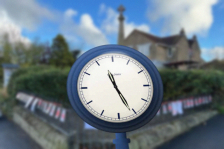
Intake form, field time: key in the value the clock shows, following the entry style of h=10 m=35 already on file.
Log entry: h=11 m=26
